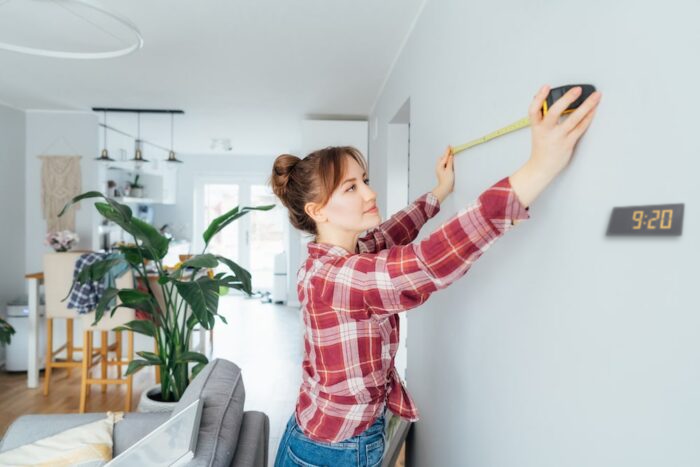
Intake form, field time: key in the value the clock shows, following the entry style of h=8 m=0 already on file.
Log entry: h=9 m=20
